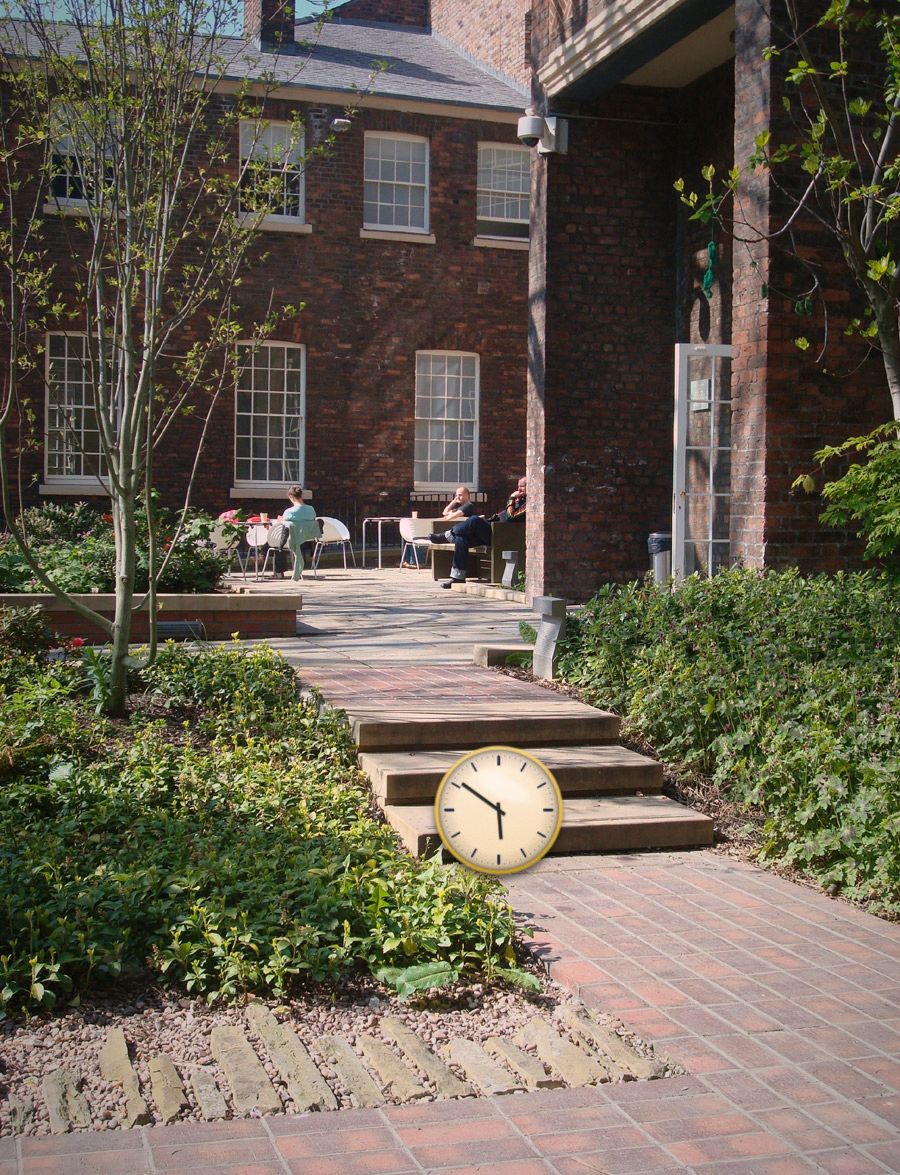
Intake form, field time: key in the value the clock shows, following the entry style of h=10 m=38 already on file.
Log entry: h=5 m=51
